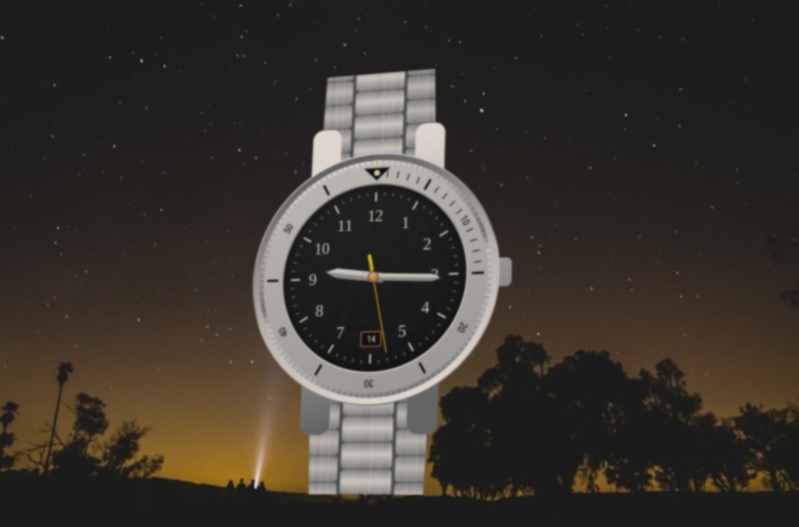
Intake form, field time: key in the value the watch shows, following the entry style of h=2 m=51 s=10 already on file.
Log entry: h=9 m=15 s=28
